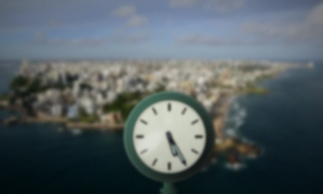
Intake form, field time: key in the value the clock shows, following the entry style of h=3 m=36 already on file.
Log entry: h=5 m=25
